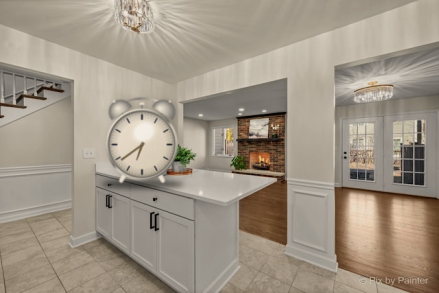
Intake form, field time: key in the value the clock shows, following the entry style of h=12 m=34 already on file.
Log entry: h=6 m=39
